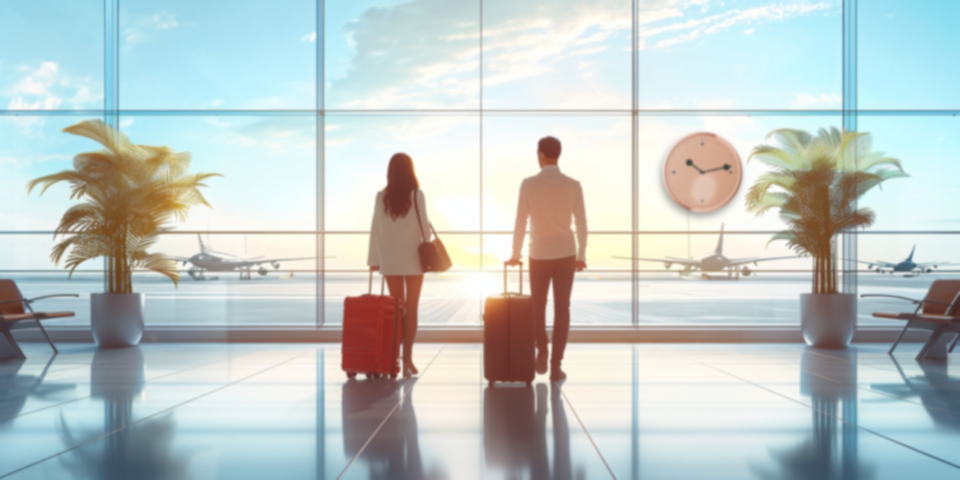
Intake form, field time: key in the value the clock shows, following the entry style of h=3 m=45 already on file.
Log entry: h=10 m=13
